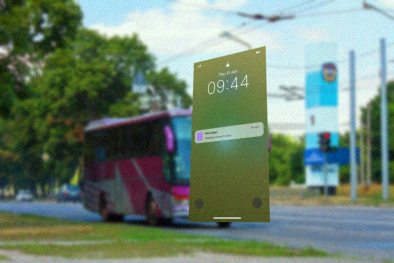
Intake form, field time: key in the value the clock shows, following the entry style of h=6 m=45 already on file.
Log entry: h=9 m=44
